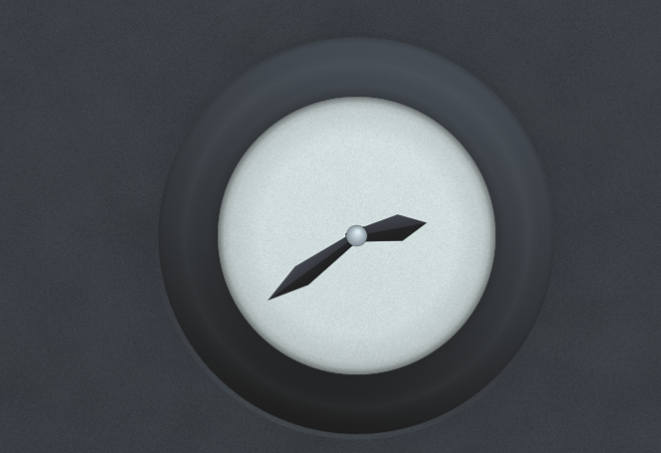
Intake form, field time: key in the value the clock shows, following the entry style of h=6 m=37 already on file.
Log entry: h=2 m=39
